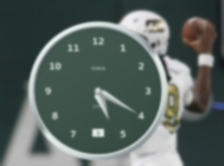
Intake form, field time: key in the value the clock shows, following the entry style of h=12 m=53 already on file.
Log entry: h=5 m=20
